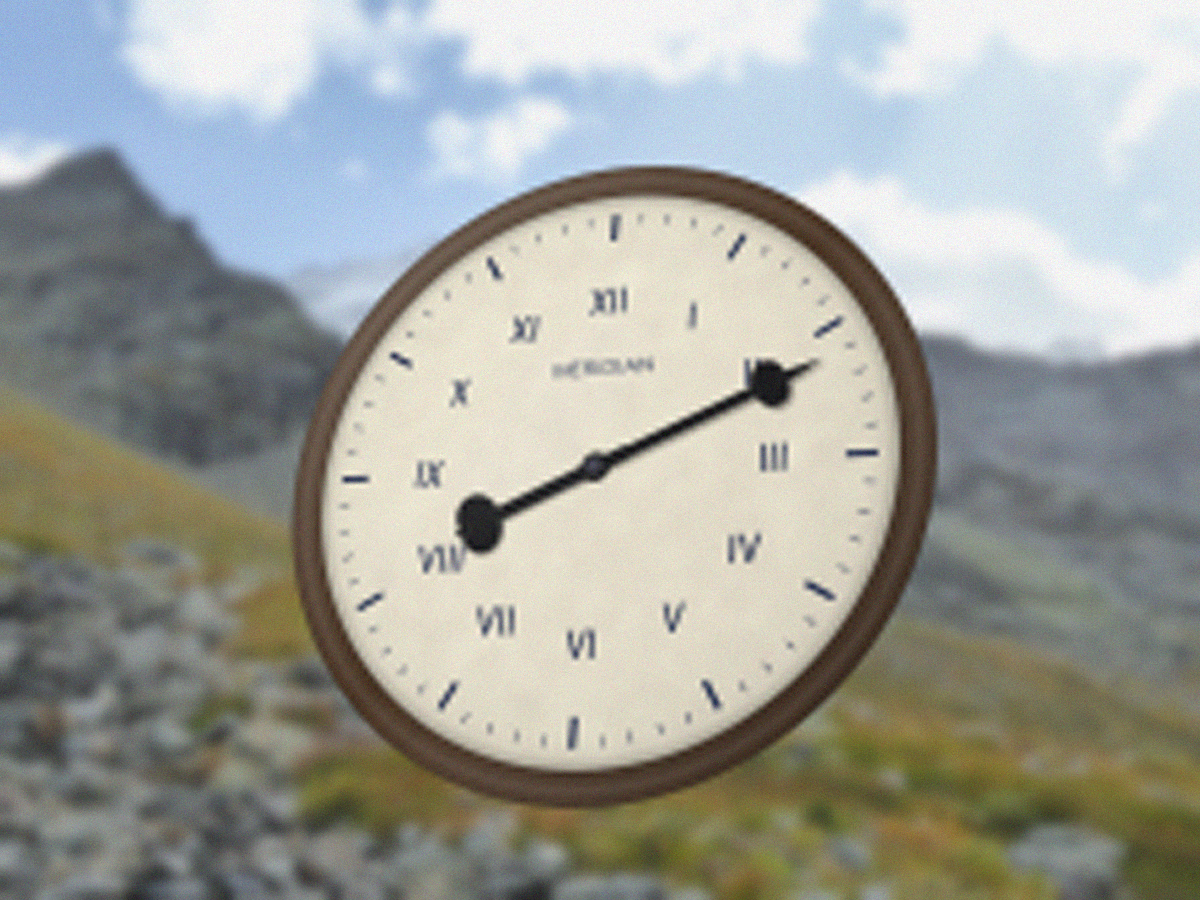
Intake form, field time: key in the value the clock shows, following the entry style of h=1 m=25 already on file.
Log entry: h=8 m=11
